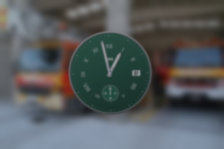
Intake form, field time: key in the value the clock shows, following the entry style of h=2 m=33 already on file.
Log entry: h=12 m=58
